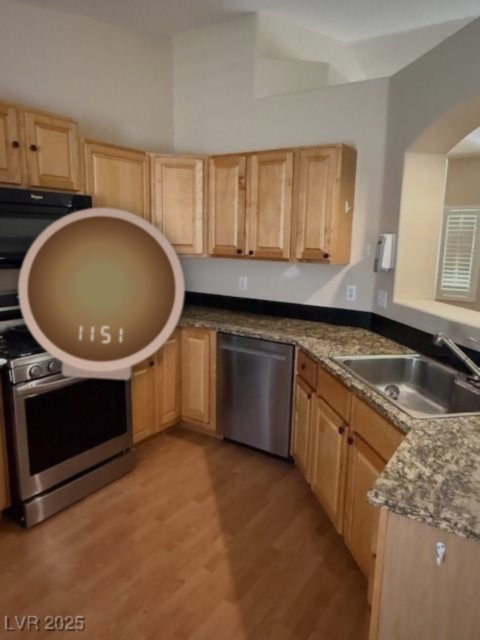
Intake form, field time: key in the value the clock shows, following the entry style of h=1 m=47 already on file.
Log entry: h=11 m=51
